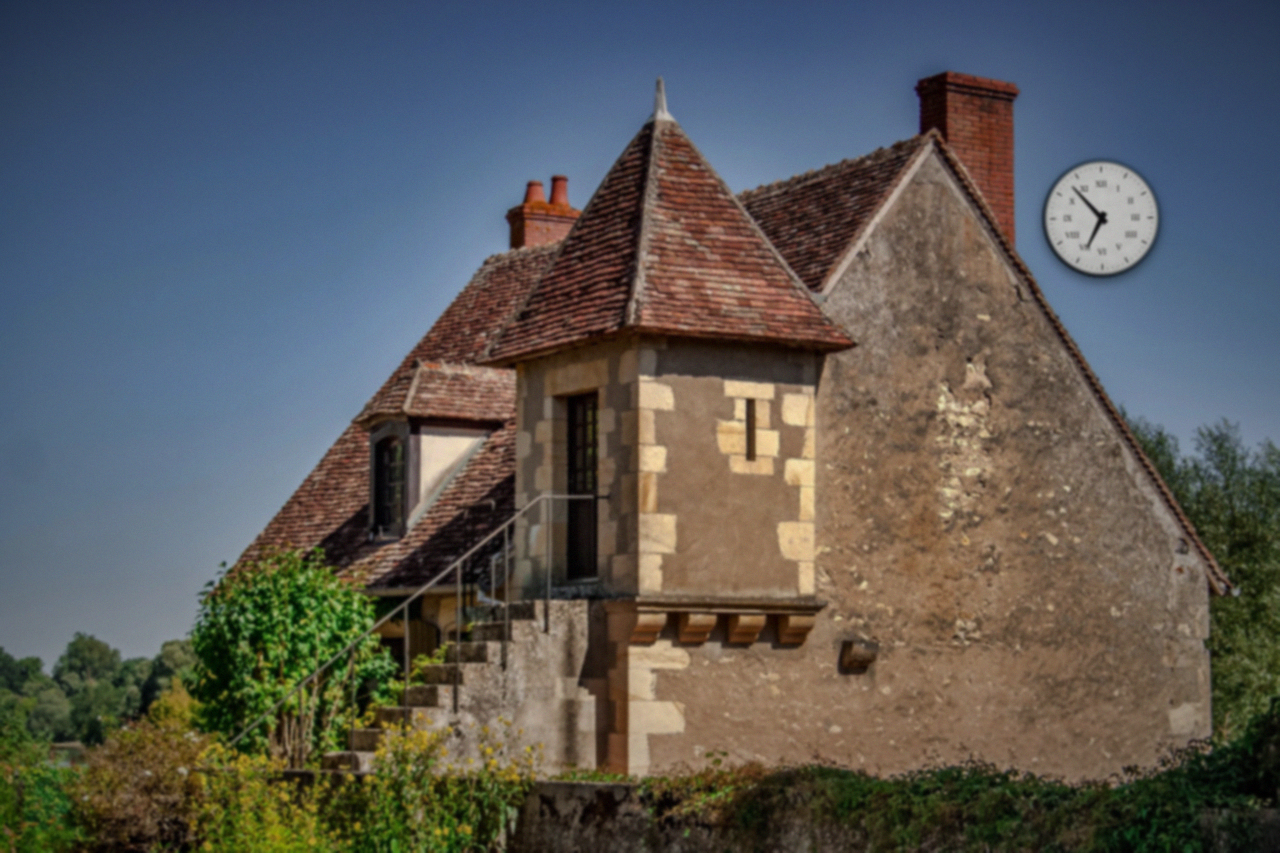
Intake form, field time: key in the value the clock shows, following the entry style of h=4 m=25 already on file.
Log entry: h=6 m=53
